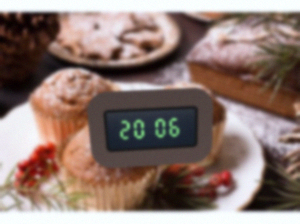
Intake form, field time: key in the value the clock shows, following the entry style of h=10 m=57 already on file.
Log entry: h=20 m=6
